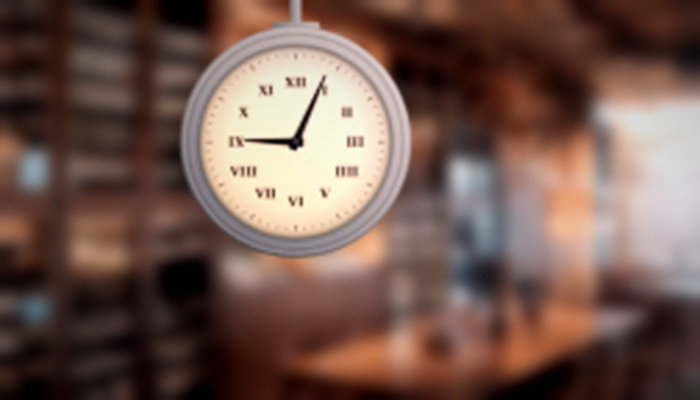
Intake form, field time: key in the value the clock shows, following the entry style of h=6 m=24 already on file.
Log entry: h=9 m=4
